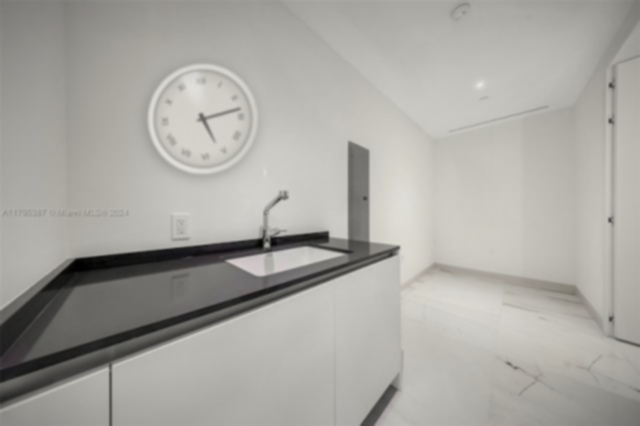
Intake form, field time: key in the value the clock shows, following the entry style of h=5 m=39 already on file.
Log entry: h=5 m=13
